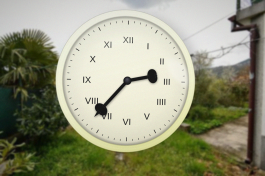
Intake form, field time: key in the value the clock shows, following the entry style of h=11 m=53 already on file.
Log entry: h=2 m=37
